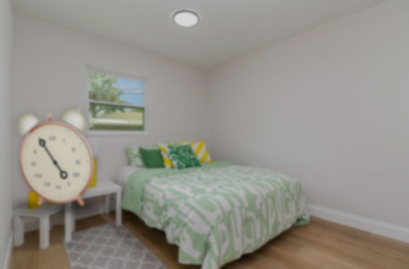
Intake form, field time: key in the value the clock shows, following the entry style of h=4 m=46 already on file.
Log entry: h=4 m=55
